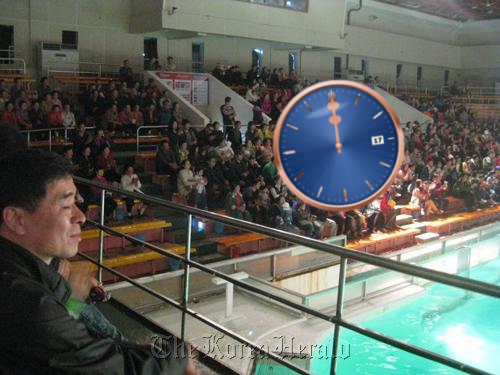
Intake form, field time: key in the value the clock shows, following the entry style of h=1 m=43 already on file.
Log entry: h=12 m=0
